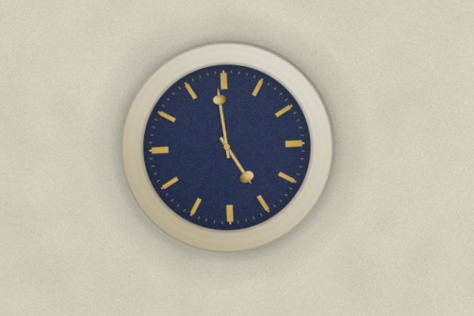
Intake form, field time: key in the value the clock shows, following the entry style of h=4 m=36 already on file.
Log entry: h=4 m=59
